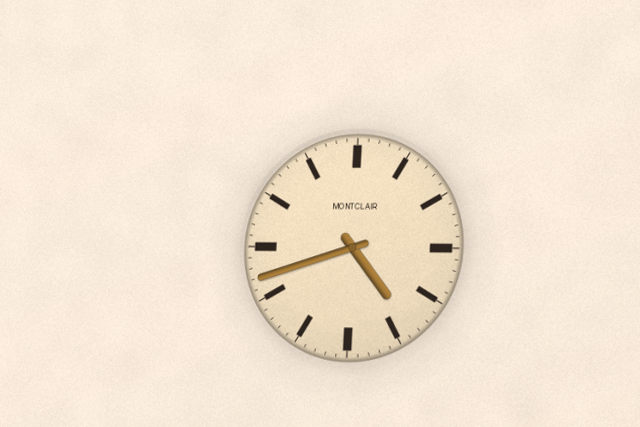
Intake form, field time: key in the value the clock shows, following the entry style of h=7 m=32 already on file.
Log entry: h=4 m=42
